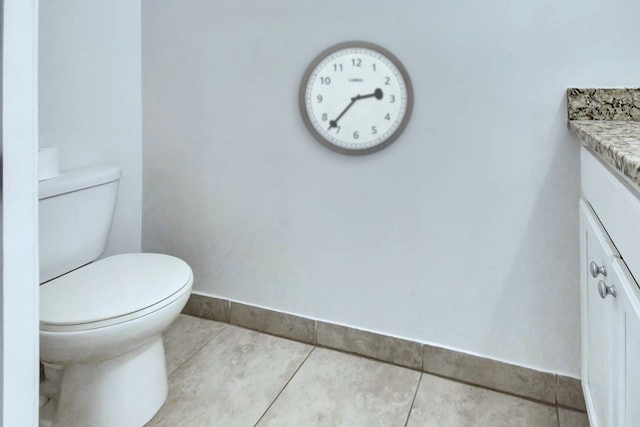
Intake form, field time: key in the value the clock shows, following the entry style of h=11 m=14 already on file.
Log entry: h=2 m=37
